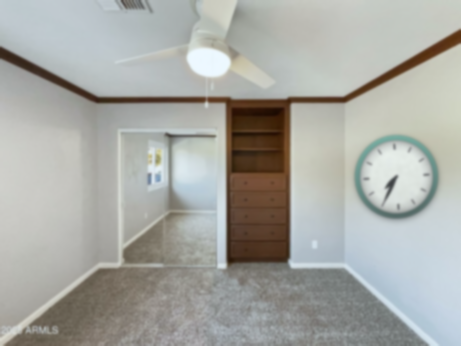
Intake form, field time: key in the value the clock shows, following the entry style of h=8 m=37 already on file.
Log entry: h=7 m=35
